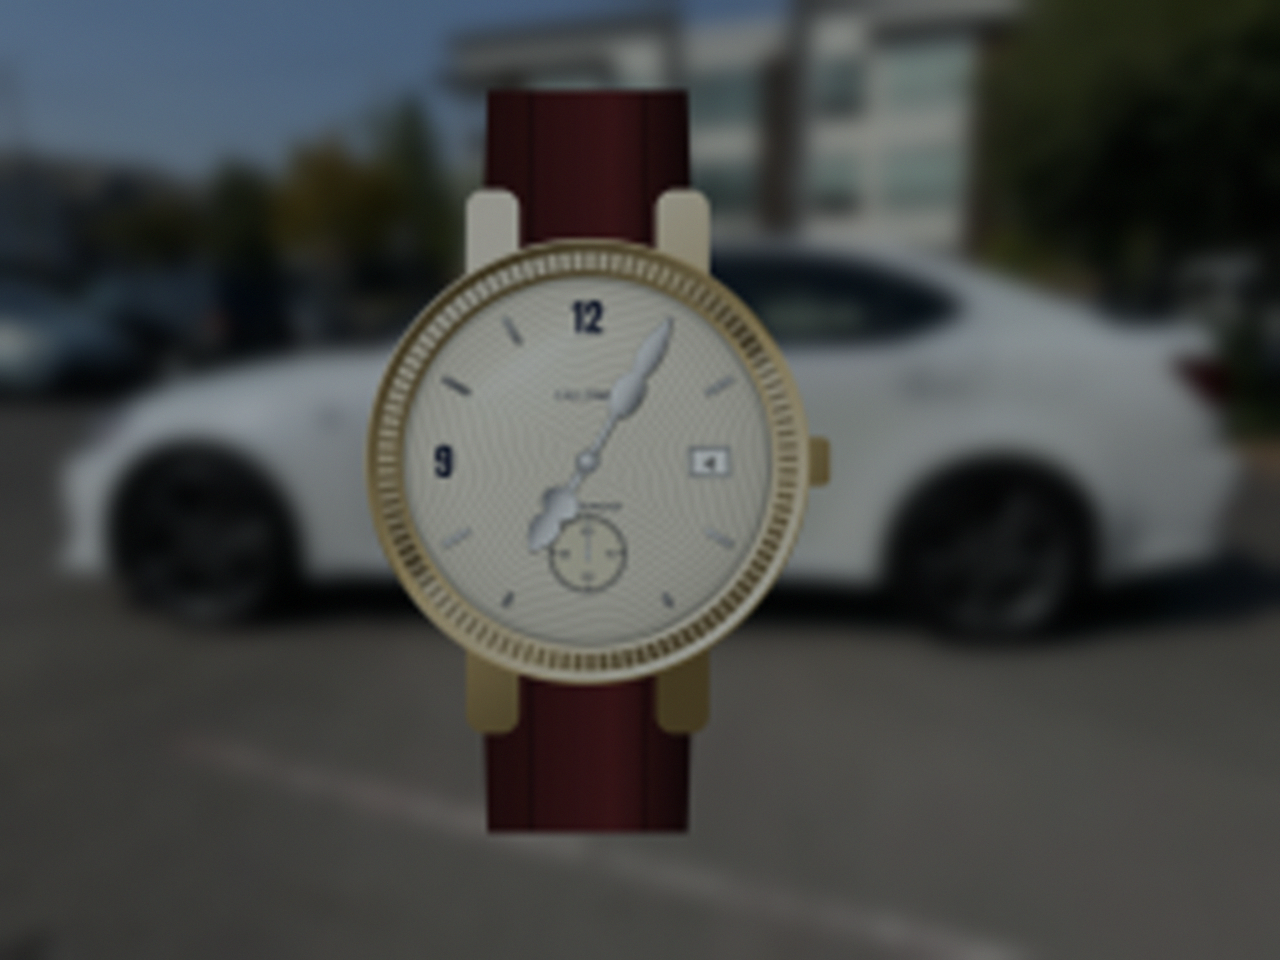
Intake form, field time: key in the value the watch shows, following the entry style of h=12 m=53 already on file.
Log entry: h=7 m=5
